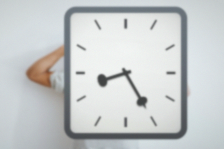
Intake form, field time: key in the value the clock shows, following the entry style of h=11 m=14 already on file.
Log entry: h=8 m=25
